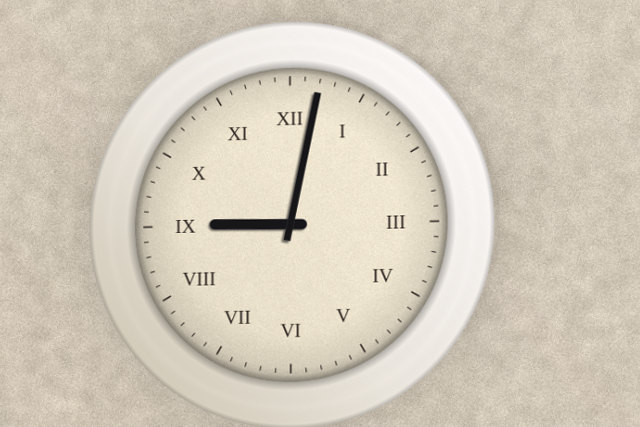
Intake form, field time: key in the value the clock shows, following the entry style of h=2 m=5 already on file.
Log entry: h=9 m=2
